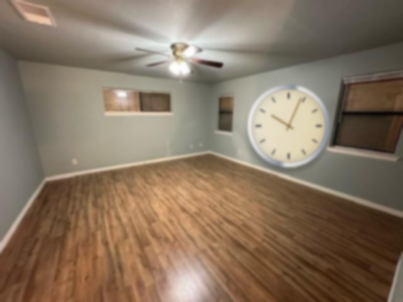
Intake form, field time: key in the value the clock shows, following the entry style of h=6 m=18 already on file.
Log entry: h=10 m=4
